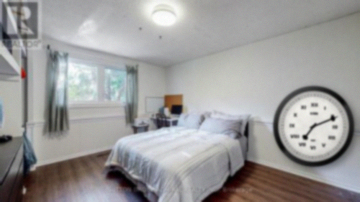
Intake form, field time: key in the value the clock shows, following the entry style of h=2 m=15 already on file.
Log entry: h=7 m=11
